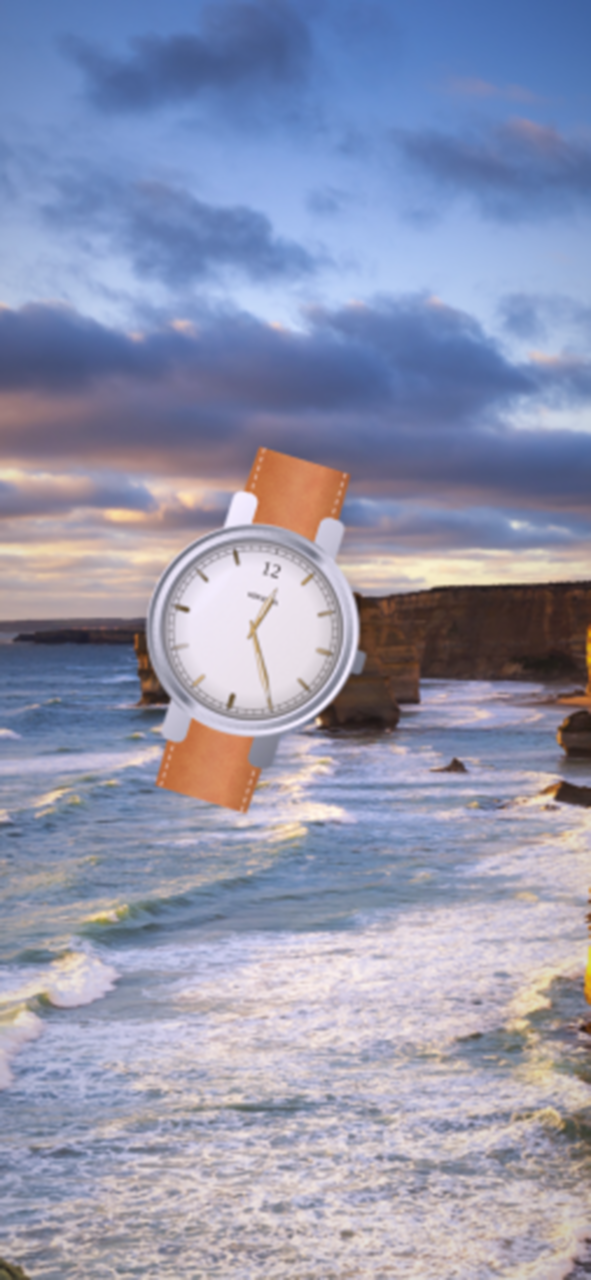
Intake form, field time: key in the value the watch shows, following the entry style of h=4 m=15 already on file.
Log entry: h=12 m=25
